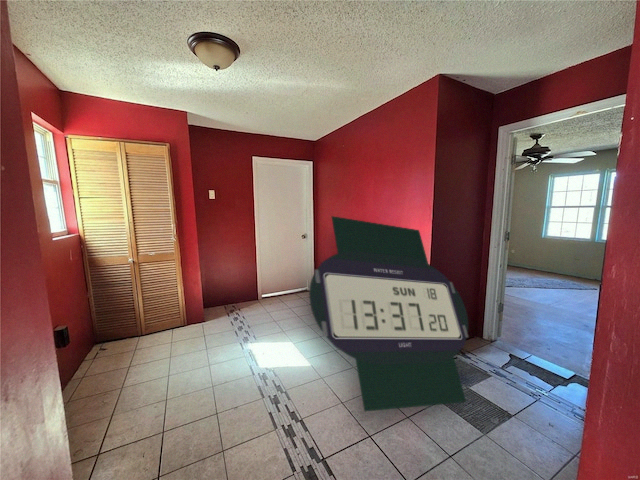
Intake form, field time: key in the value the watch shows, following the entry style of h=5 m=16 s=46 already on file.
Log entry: h=13 m=37 s=20
